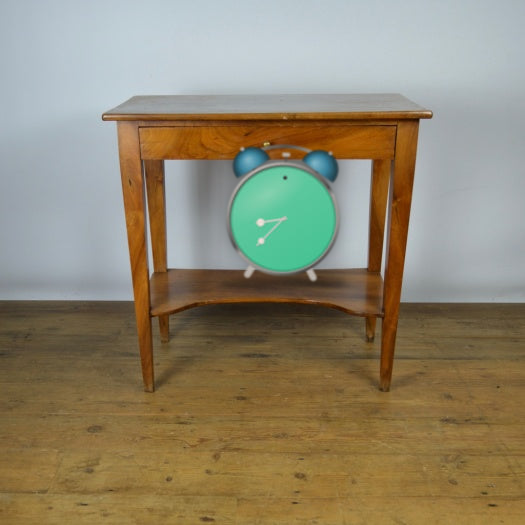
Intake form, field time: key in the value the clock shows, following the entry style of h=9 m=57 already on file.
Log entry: h=8 m=37
